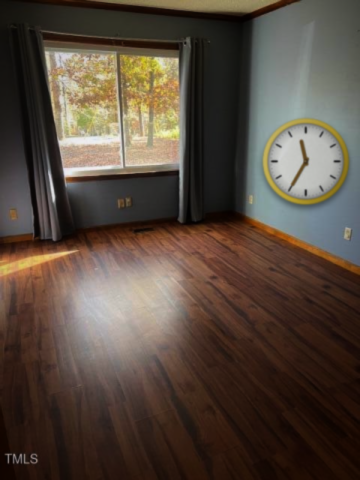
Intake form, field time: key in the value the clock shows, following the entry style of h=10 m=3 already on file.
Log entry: h=11 m=35
